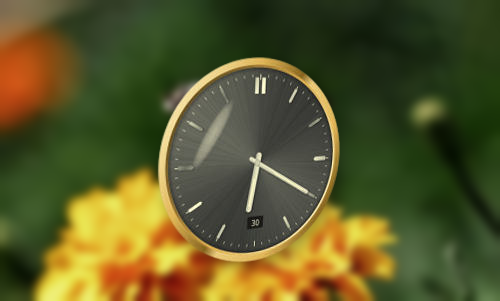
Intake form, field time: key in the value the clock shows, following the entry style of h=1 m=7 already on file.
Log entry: h=6 m=20
